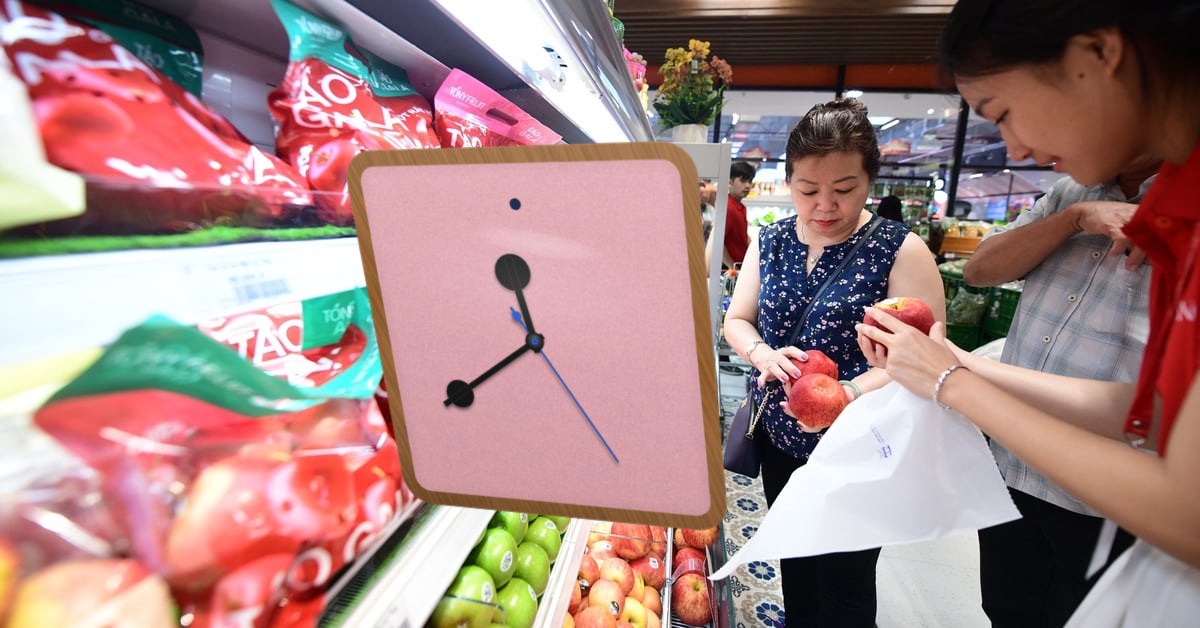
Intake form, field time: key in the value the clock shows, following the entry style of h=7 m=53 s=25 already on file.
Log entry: h=11 m=39 s=25
